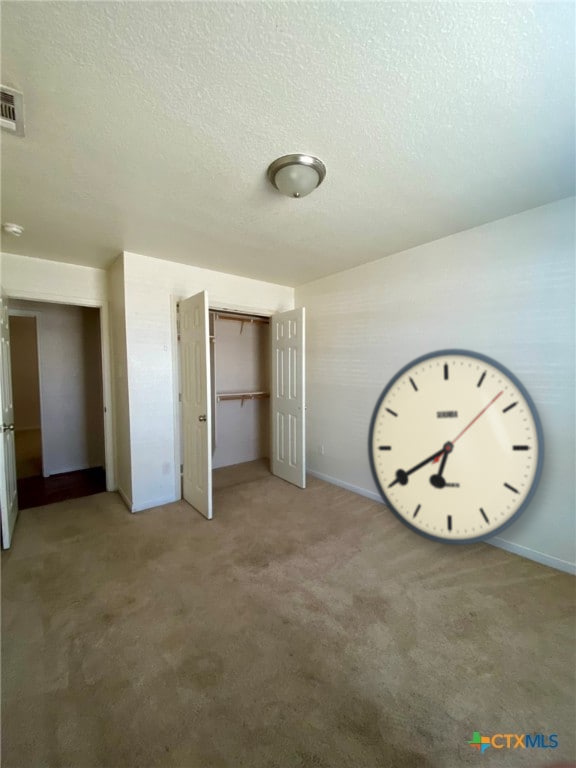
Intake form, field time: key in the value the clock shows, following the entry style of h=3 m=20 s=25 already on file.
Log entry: h=6 m=40 s=8
